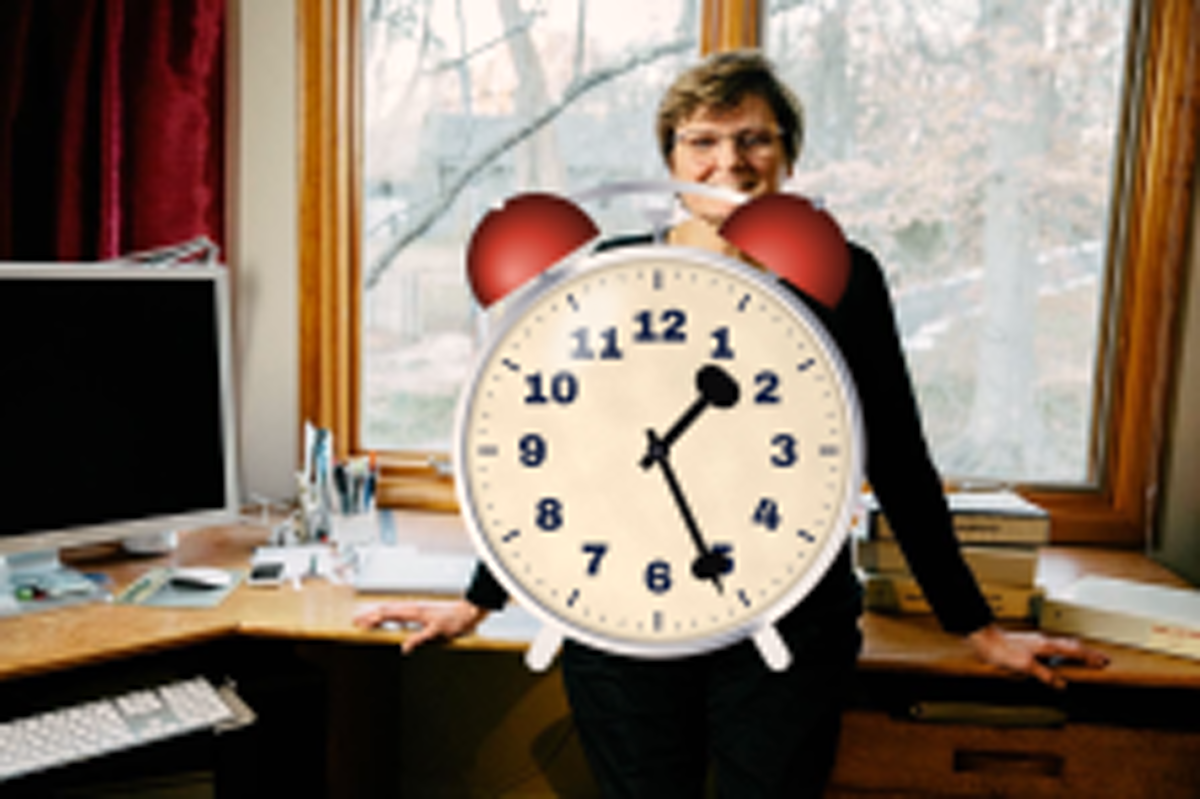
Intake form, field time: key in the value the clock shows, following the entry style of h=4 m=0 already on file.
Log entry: h=1 m=26
